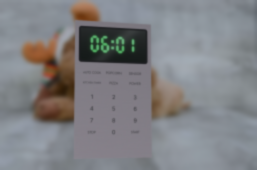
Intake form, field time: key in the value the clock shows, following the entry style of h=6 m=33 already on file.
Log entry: h=6 m=1
